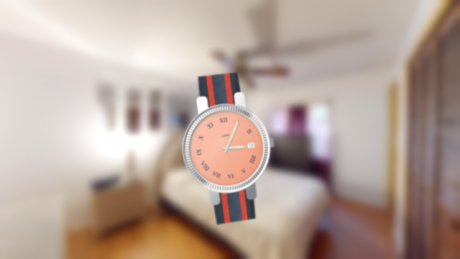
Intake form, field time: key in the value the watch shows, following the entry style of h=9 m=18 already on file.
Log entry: h=3 m=5
